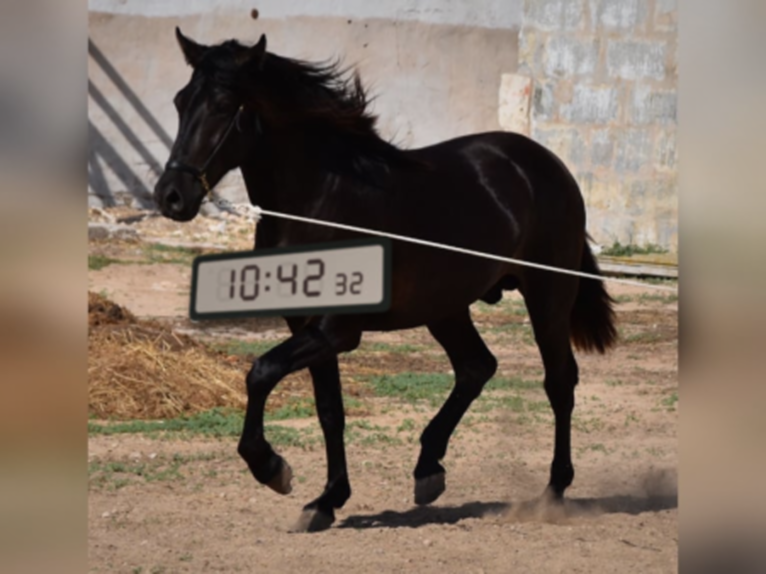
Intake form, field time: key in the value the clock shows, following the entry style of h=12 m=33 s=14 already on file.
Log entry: h=10 m=42 s=32
